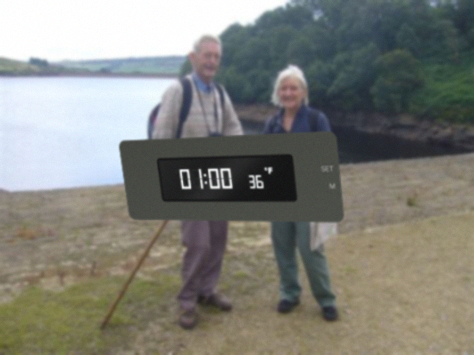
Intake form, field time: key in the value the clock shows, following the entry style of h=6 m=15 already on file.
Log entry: h=1 m=0
